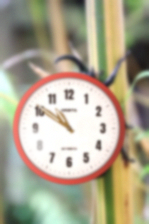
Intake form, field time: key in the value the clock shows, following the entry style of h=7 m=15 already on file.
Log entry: h=10 m=51
